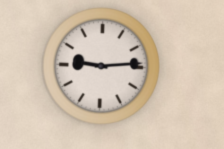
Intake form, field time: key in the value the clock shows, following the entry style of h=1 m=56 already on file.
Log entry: h=9 m=14
